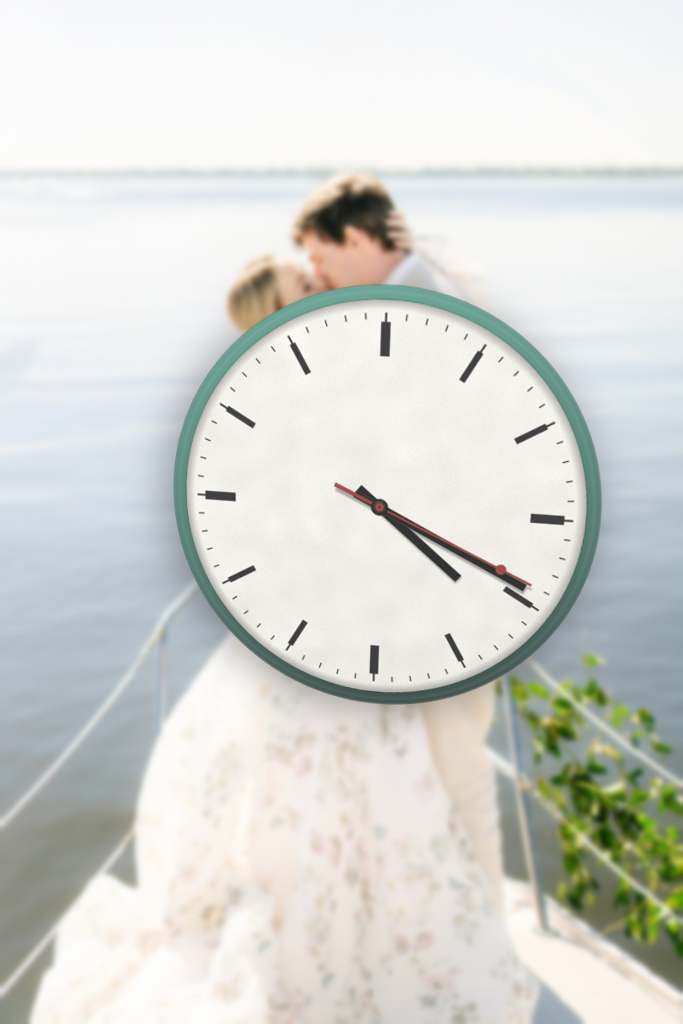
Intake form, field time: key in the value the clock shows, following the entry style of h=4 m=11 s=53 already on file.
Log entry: h=4 m=19 s=19
